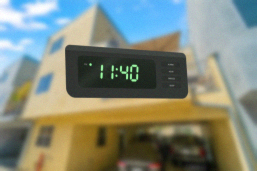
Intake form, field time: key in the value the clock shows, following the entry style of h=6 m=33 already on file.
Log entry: h=11 m=40
